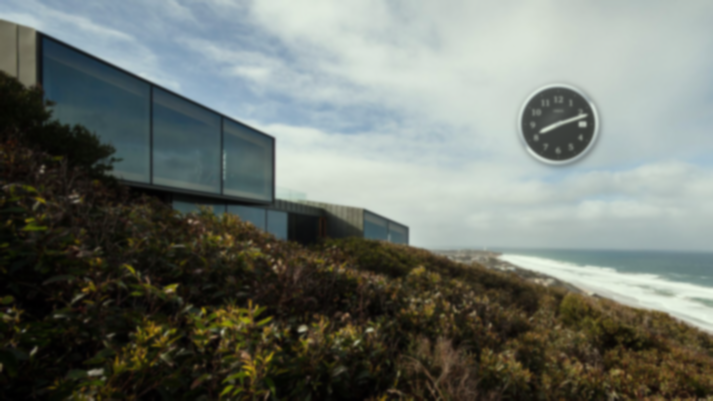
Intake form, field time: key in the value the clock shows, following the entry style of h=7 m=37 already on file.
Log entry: h=8 m=12
